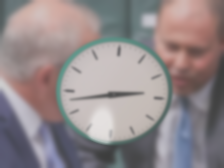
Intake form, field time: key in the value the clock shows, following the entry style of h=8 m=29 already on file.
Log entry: h=2 m=43
